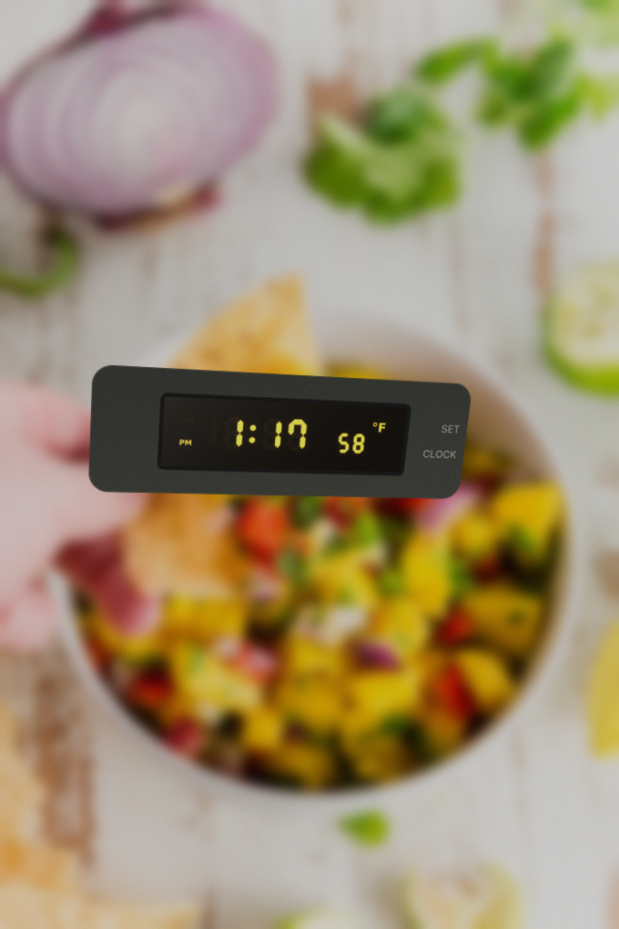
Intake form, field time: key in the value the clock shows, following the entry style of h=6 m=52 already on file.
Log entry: h=1 m=17
